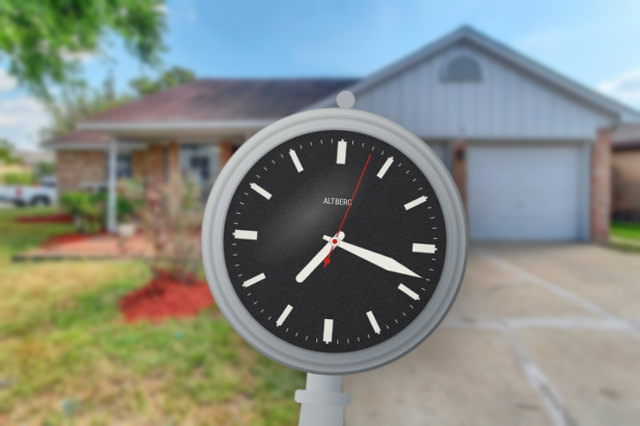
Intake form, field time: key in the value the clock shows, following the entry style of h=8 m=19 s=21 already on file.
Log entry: h=7 m=18 s=3
